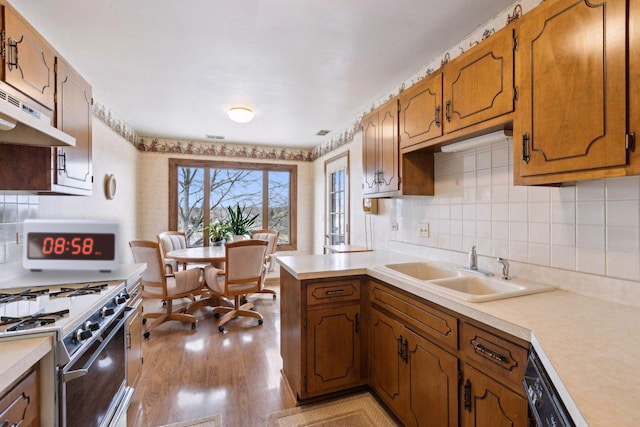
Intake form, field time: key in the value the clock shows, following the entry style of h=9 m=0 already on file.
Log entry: h=8 m=58
